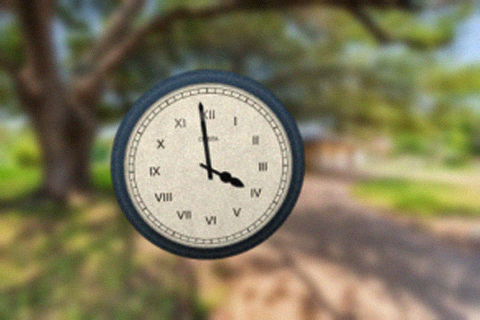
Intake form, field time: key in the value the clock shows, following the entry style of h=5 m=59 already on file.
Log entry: h=3 m=59
